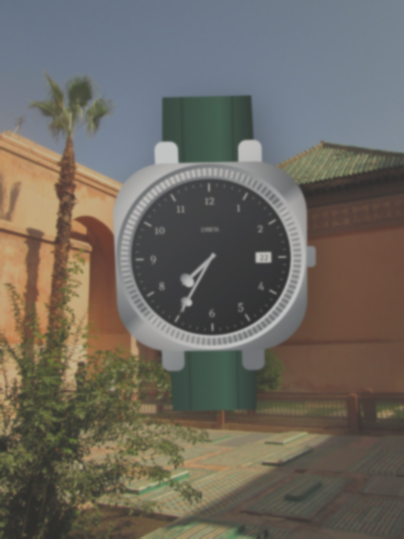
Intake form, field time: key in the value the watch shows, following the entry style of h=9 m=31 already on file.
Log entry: h=7 m=35
